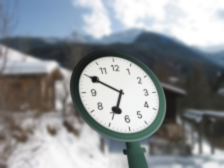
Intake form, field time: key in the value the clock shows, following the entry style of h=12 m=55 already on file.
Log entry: h=6 m=50
